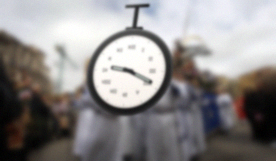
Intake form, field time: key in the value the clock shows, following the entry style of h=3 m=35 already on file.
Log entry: h=9 m=19
